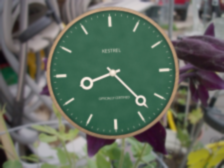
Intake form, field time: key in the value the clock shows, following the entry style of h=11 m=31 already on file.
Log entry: h=8 m=23
